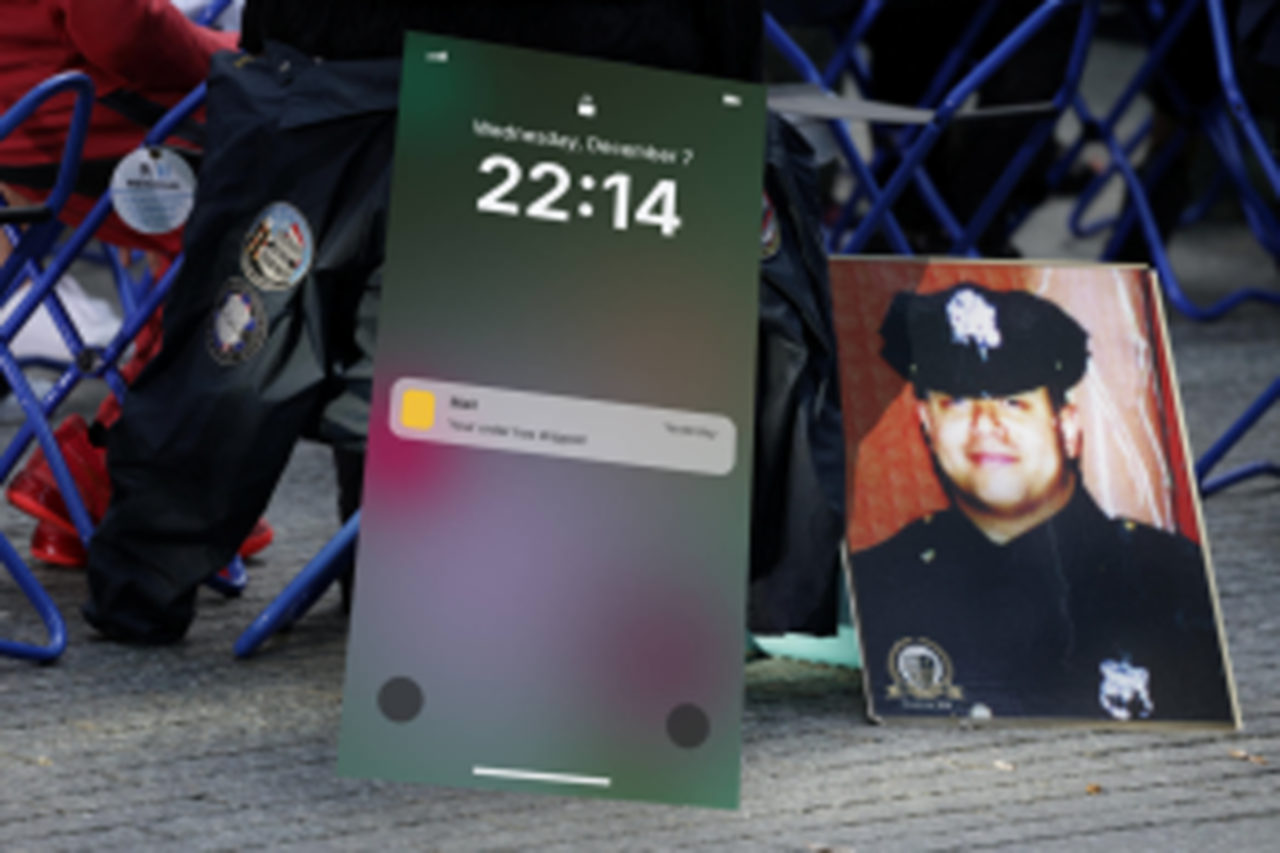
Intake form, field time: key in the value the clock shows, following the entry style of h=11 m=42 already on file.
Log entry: h=22 m=14
